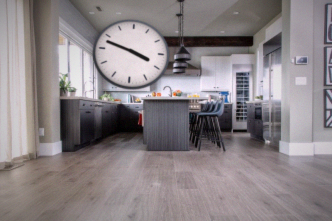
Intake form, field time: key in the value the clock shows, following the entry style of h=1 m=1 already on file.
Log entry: h=3 m=48
